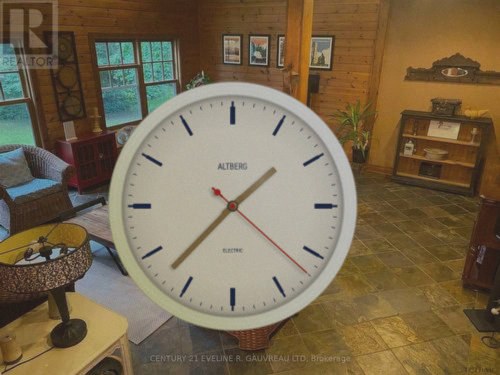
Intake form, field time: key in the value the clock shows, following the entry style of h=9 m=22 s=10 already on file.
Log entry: h=1 m=37 s=22
